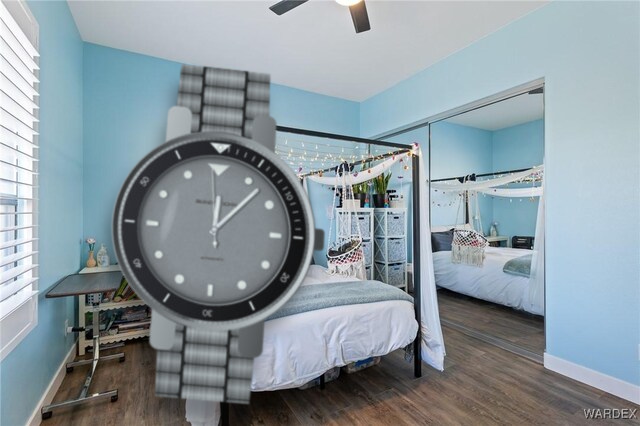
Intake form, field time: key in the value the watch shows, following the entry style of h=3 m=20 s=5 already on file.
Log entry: h=12 m=6 s=59
